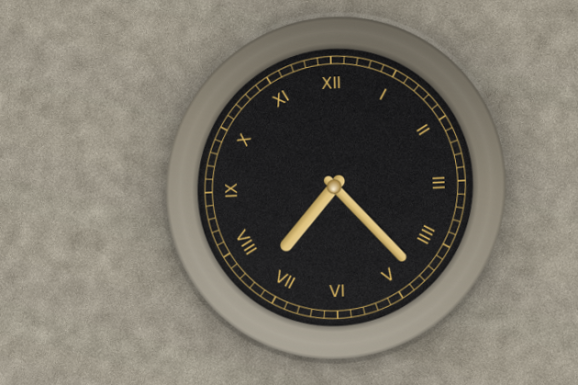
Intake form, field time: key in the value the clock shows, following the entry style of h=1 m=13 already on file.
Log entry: h=7 m=23
